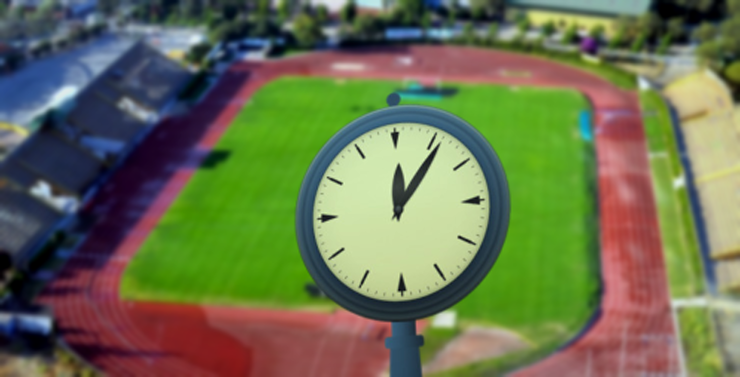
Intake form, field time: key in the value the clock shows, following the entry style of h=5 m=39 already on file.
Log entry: h=12 m=6
